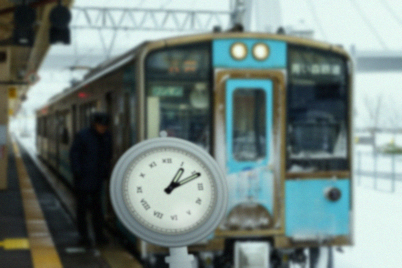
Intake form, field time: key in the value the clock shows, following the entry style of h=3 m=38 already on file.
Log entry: h=1 m=11
